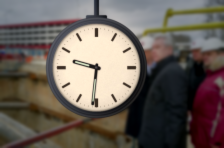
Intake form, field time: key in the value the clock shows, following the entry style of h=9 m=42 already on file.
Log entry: h=9 m=31
